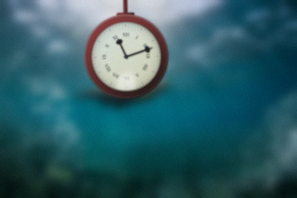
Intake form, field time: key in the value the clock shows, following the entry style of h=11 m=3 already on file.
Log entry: h=11 m=12
